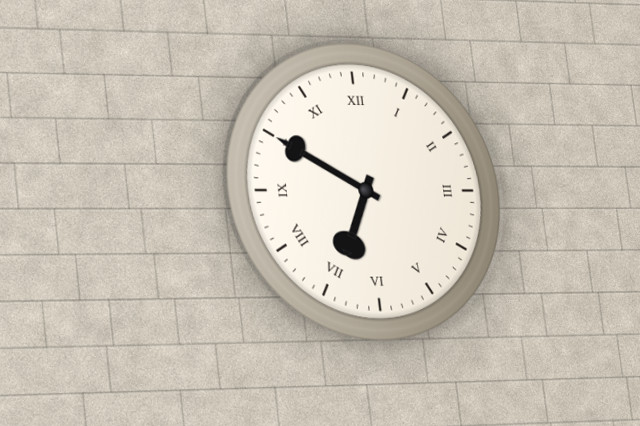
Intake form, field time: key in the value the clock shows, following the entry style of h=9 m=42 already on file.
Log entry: h=6 m=50
